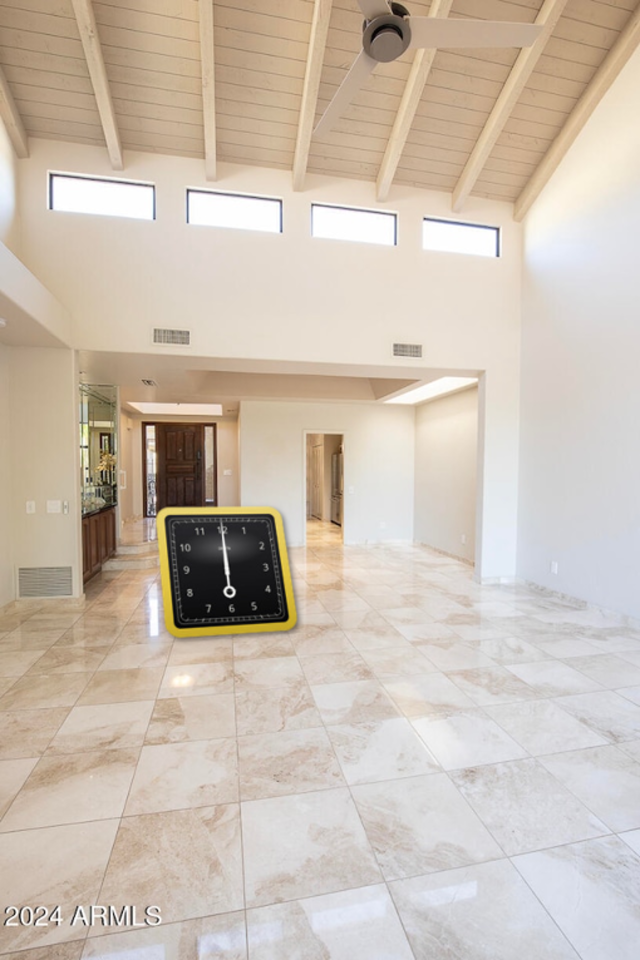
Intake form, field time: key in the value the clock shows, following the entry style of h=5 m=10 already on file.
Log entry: h=6 m=0
